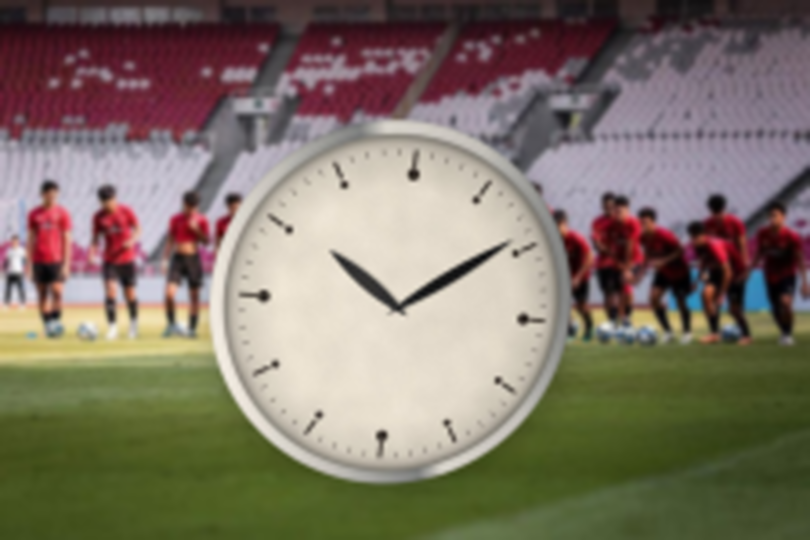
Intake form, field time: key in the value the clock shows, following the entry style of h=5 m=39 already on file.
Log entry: h=10 m=9
